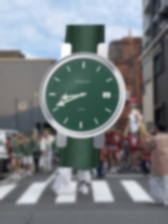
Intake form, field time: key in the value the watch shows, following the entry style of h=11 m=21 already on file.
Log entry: h=8 m=41
